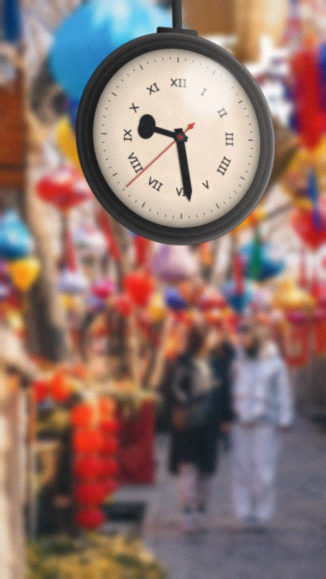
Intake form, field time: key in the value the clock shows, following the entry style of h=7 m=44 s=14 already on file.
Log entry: h=9 m=28 s=38
